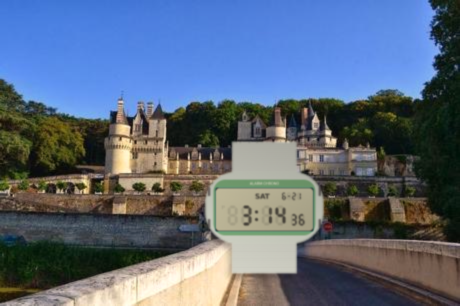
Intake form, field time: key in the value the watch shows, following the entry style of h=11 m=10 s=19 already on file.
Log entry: h=3 m=14 s=36
